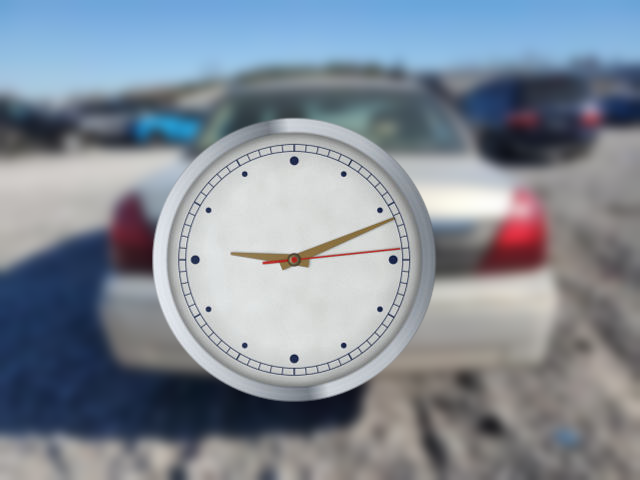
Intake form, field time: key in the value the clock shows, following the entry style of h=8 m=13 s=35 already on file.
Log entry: h=9 m=11 s=14
